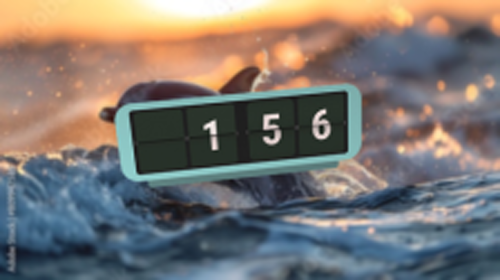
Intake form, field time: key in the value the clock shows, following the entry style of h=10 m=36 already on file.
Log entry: h=1 m=56
